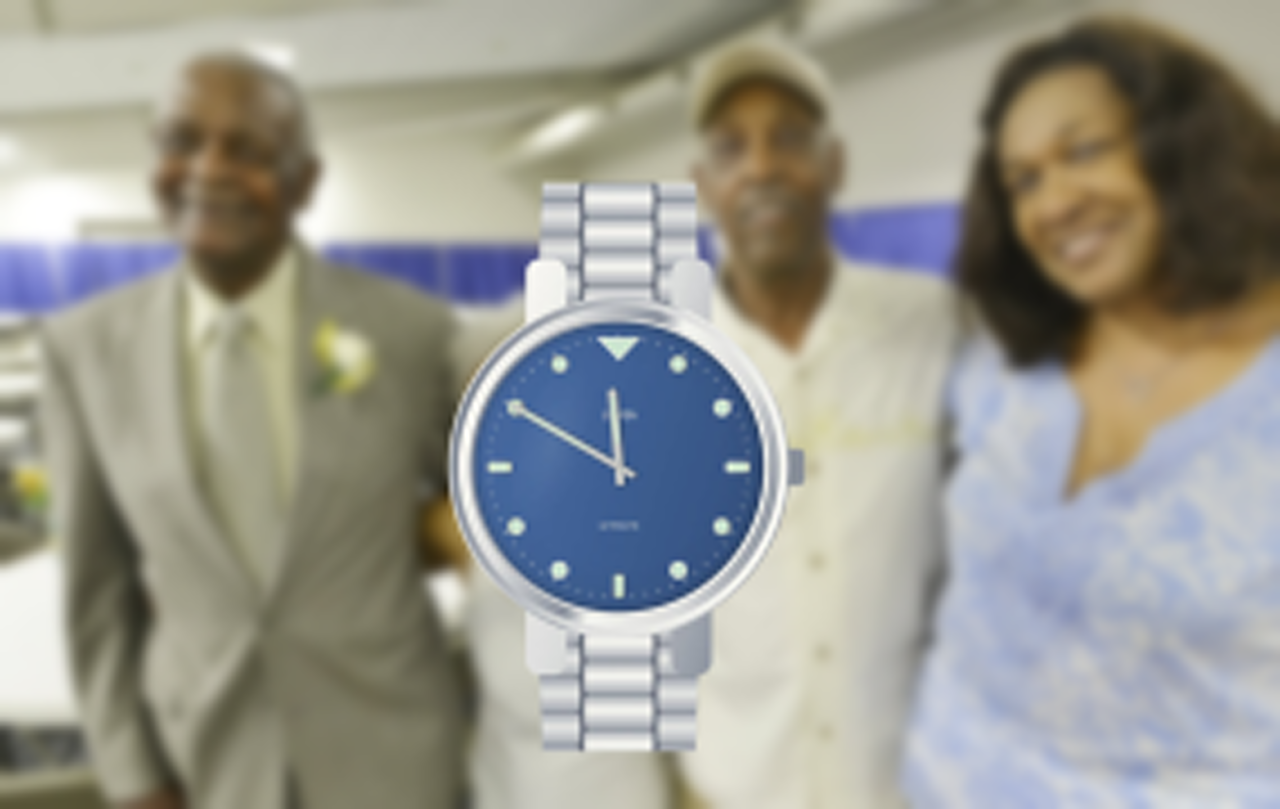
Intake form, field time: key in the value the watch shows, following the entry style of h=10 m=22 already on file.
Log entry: h=11 m=50
